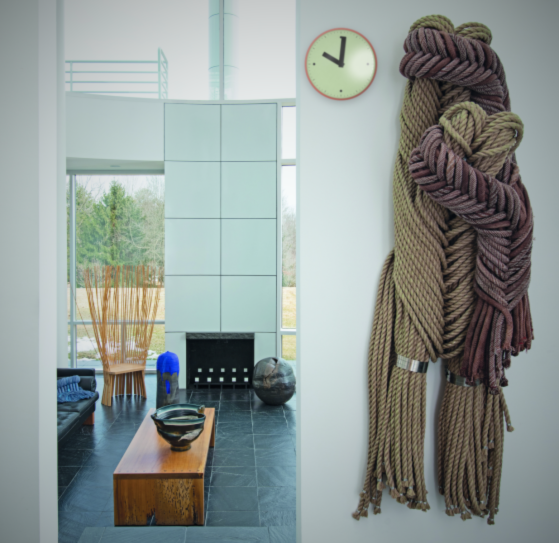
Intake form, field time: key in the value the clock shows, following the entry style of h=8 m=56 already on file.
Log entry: h=10 m=1
